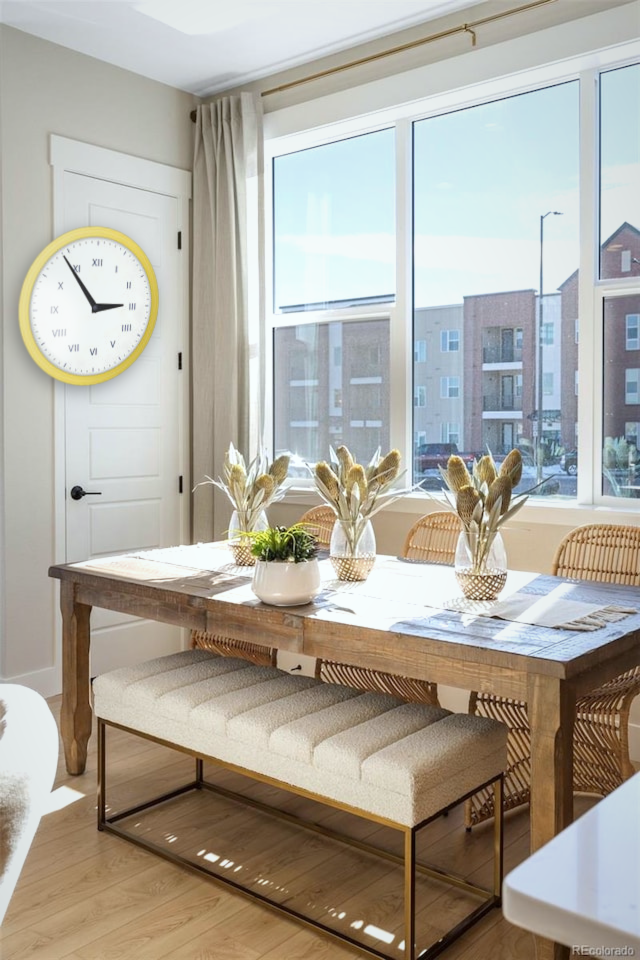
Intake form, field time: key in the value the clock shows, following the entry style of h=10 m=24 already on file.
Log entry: h=2 m=54
